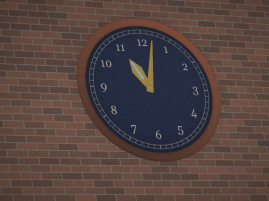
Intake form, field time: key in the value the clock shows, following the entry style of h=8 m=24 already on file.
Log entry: h=11 m=2
